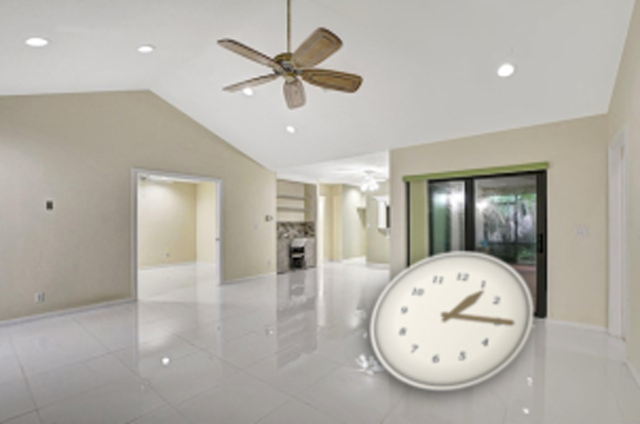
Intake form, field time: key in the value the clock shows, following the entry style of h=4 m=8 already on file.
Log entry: h=1 m=15
